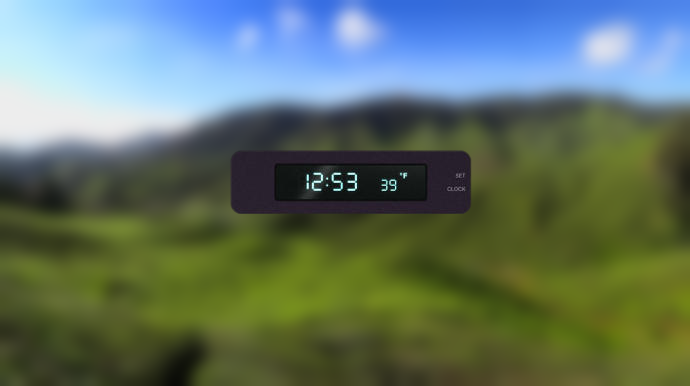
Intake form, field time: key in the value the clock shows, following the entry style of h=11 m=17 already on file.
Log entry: h=12 m=53
